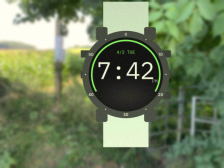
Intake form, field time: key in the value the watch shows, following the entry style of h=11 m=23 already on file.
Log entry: h=7 m=42
